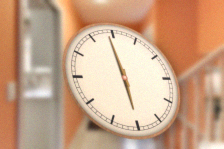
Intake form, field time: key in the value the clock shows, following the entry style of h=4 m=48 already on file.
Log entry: h=5 m=59
